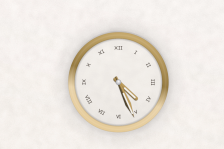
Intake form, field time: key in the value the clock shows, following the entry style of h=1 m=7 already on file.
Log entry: h=4 m=26
